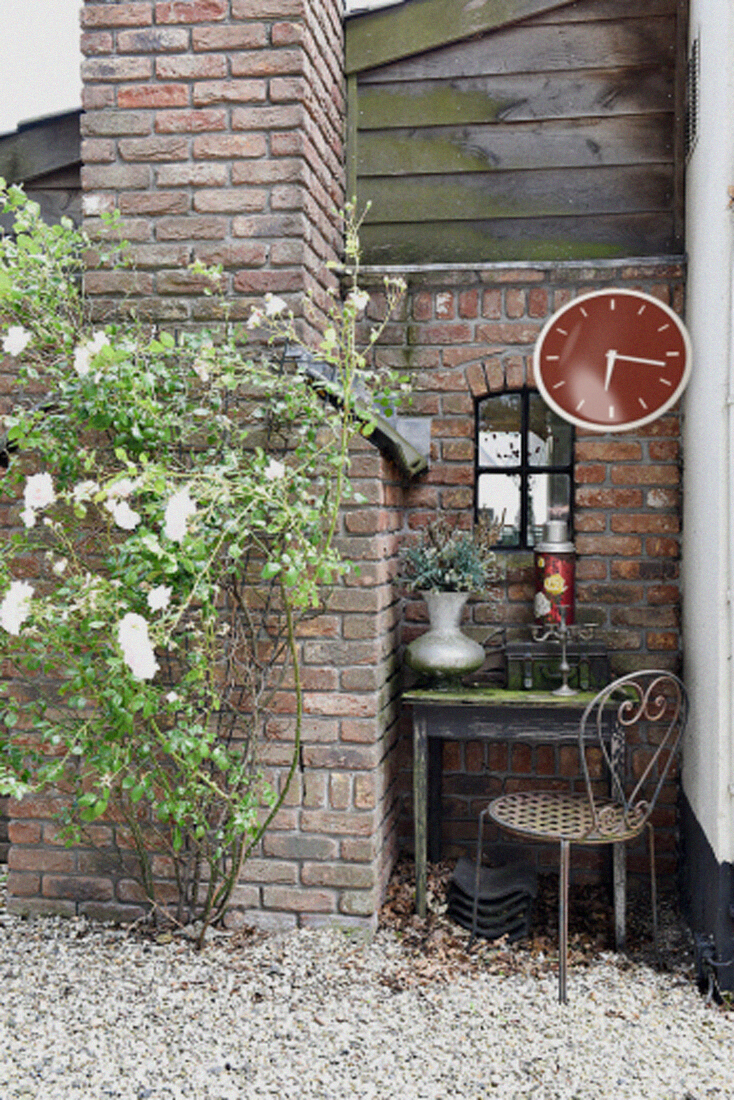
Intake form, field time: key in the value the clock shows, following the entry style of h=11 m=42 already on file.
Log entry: h=6 m=17
